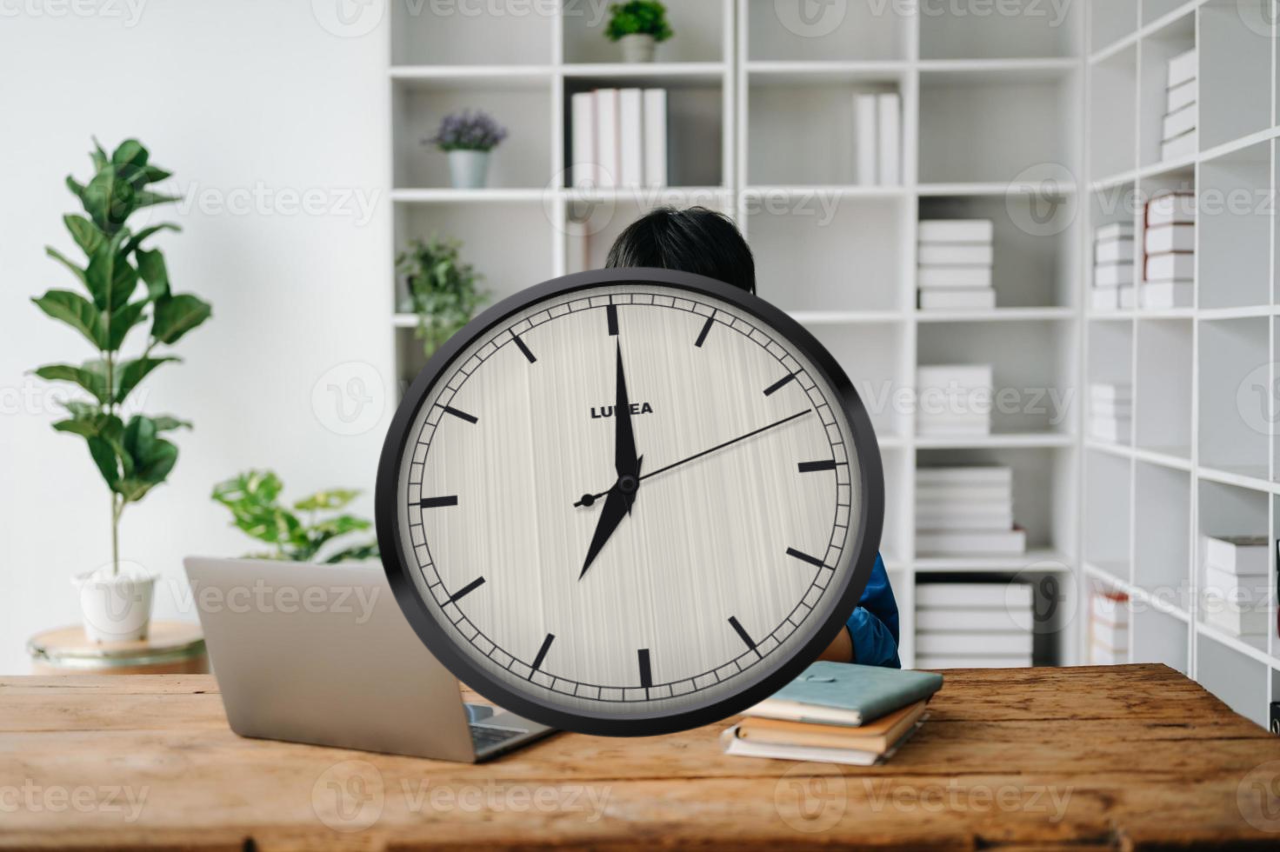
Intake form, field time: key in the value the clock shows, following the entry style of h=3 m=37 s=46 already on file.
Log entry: h=7 m=0 s=12
